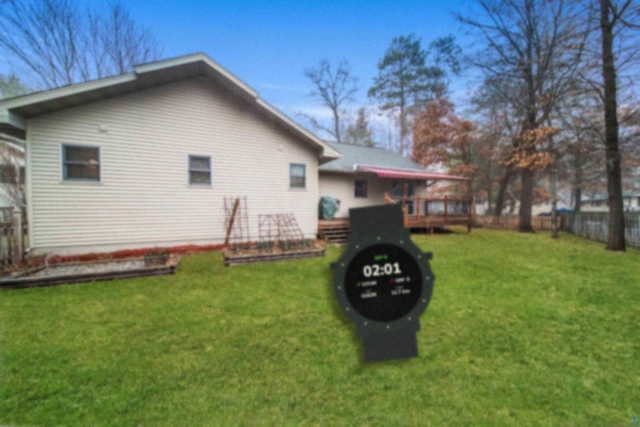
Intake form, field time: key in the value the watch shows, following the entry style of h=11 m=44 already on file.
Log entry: h=2 m=1
